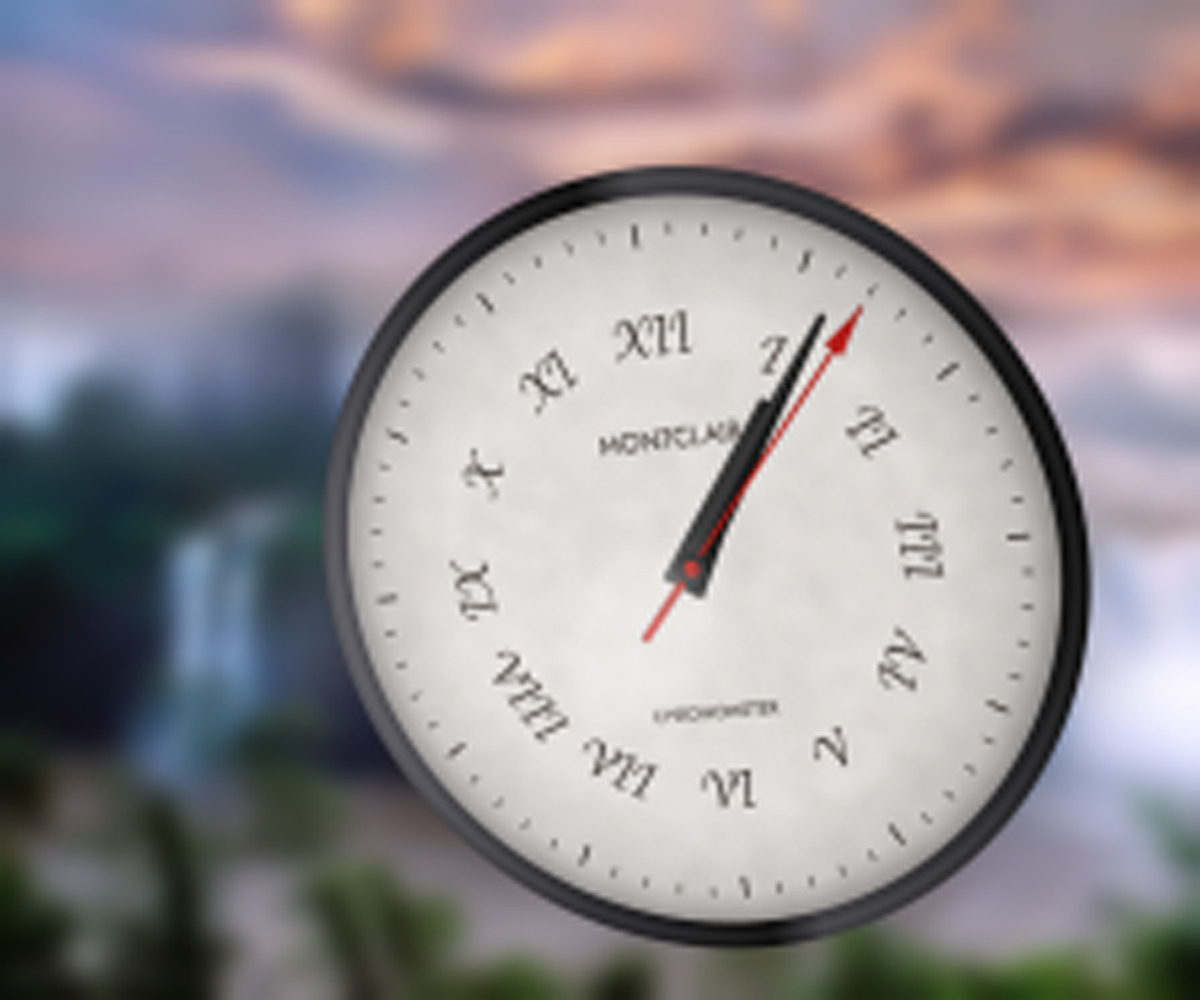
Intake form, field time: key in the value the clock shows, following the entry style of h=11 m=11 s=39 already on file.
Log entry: h=1 m=6 s=7
